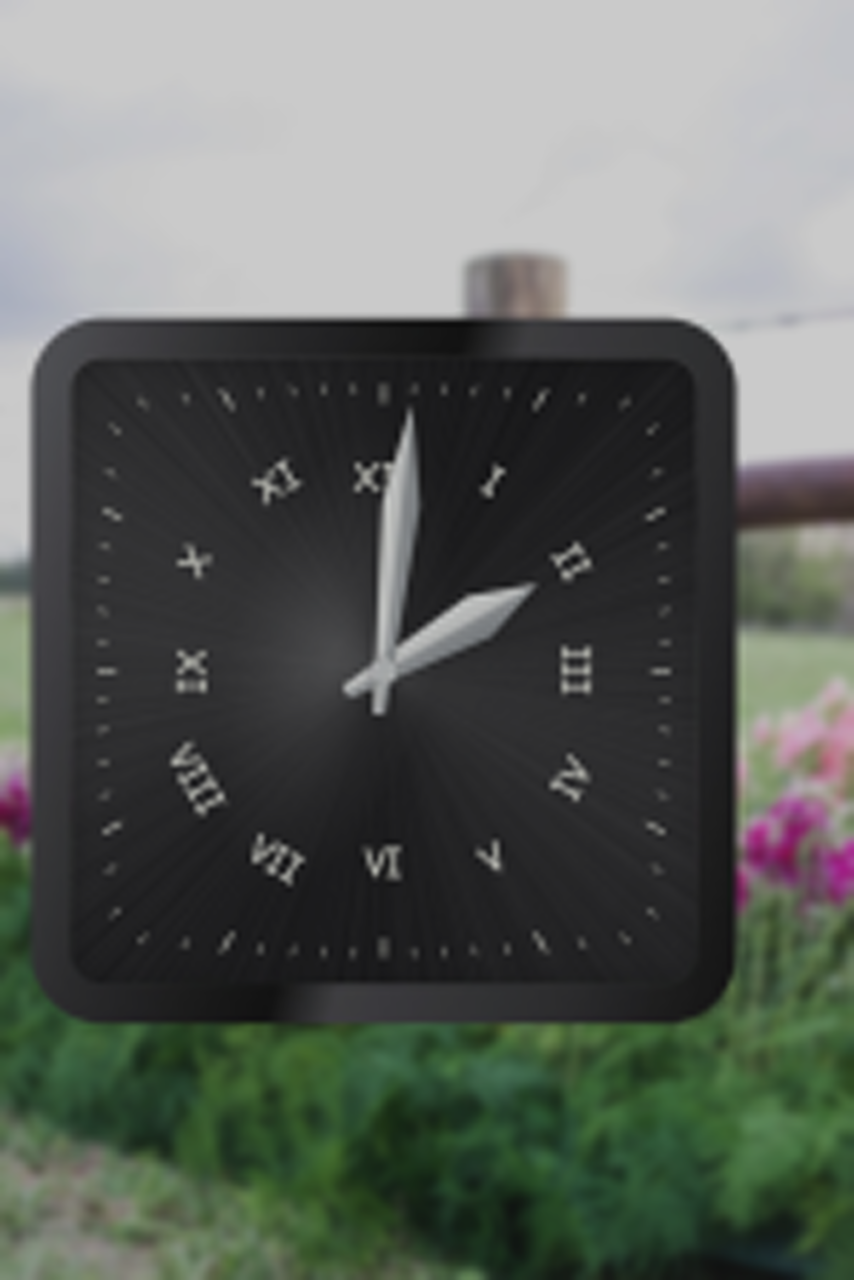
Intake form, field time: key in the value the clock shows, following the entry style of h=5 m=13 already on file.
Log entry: h=2 m=1
